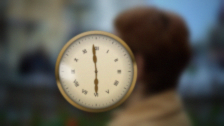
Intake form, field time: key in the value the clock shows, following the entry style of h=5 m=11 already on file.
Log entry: h=5 m=59
